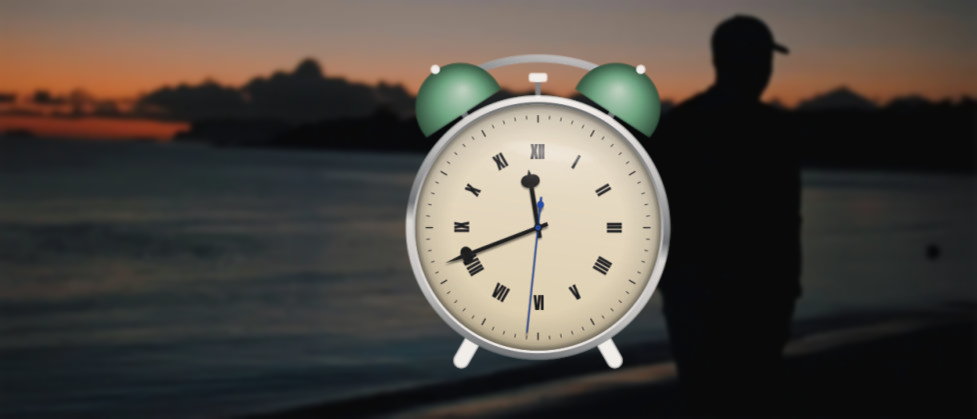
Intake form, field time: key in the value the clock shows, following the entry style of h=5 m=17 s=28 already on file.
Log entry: h=11 m=41 s=31
